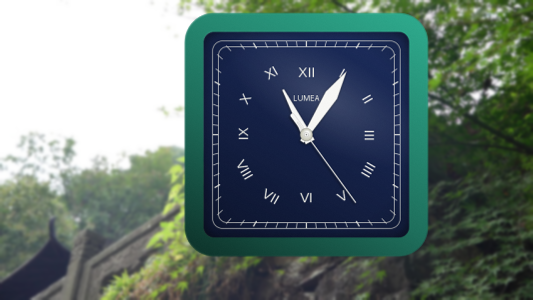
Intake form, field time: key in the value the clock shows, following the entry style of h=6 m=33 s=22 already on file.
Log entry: h=11 m=5 s=24
